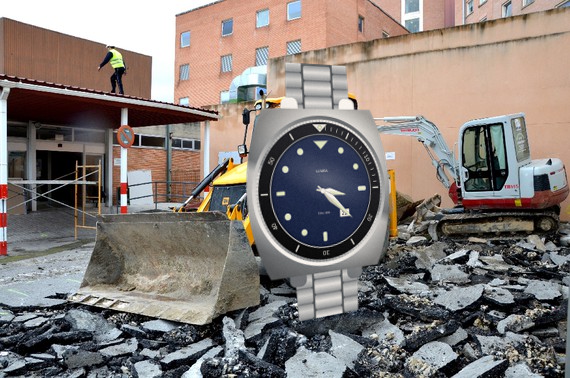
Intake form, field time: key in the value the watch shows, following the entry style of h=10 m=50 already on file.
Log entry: h=3 m=22
